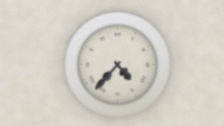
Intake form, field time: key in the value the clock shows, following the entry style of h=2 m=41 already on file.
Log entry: h=4 m=37
